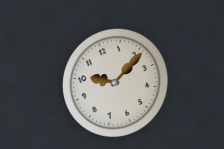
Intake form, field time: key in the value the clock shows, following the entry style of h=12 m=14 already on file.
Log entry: h=10 m=11
